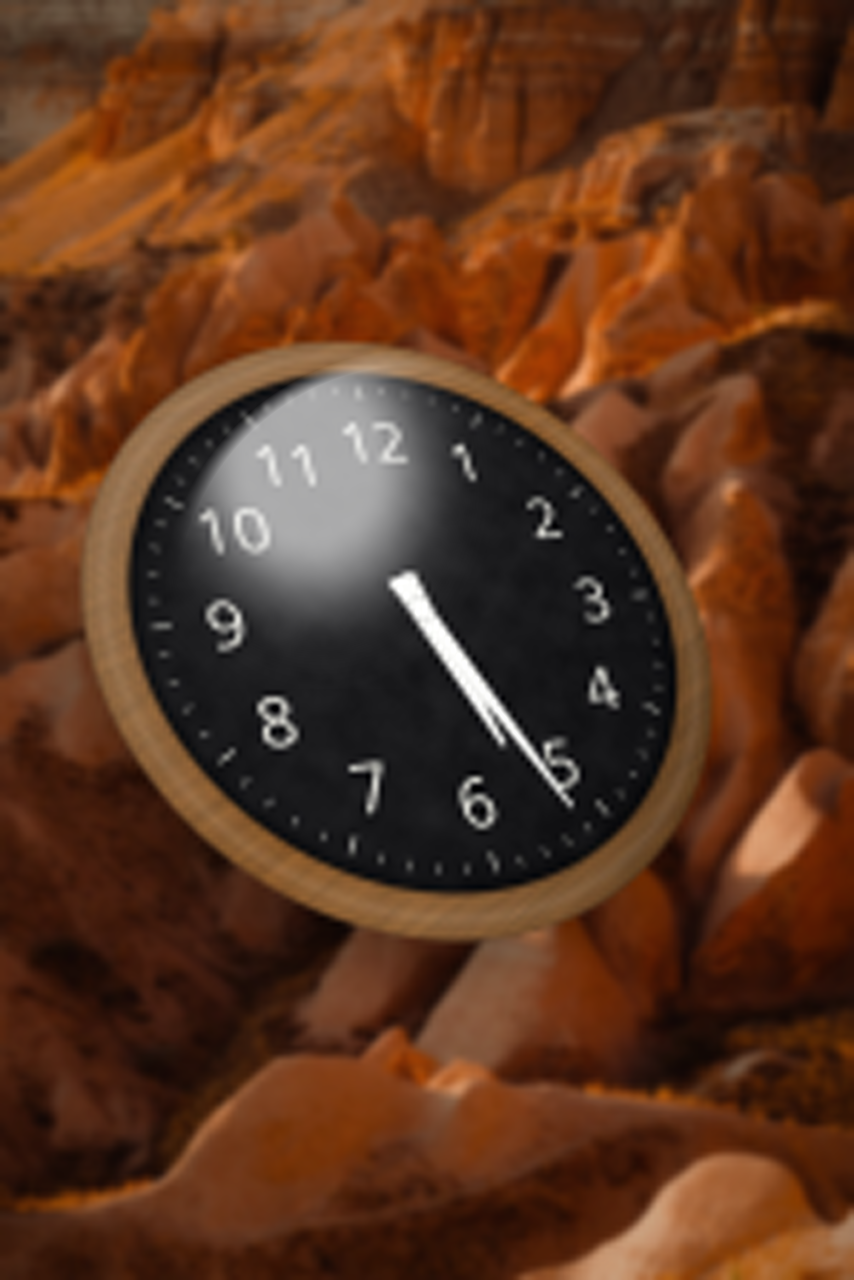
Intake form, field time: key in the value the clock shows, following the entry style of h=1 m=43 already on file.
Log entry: h=5 m=26
